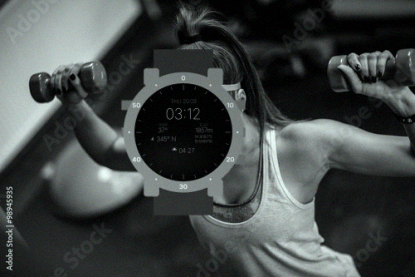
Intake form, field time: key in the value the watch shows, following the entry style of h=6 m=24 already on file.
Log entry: h=3 m=12
